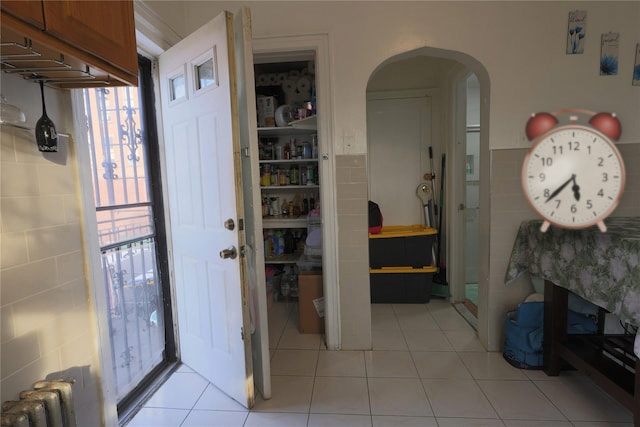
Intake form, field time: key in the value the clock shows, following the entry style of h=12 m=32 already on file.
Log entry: h=5 m=38
